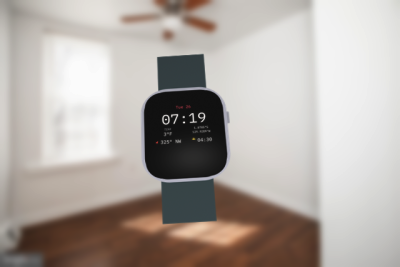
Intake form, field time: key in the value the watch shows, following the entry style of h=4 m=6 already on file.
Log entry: h=7 m=19
